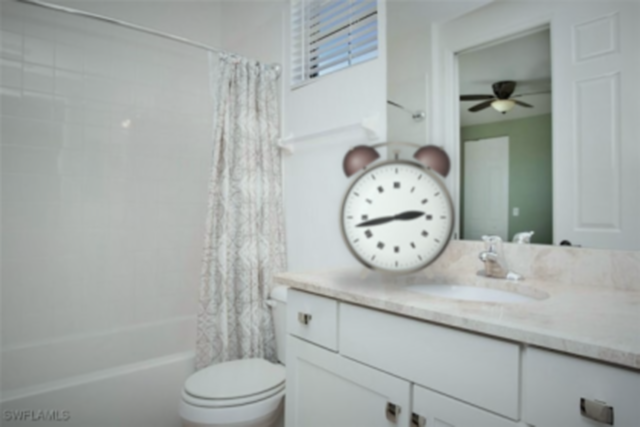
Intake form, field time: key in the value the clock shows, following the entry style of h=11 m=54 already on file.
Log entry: h=2 m=43
